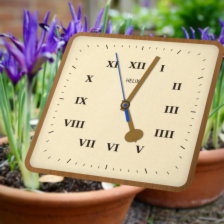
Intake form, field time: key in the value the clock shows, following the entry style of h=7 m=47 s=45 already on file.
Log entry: h=5 m=2 s=56
